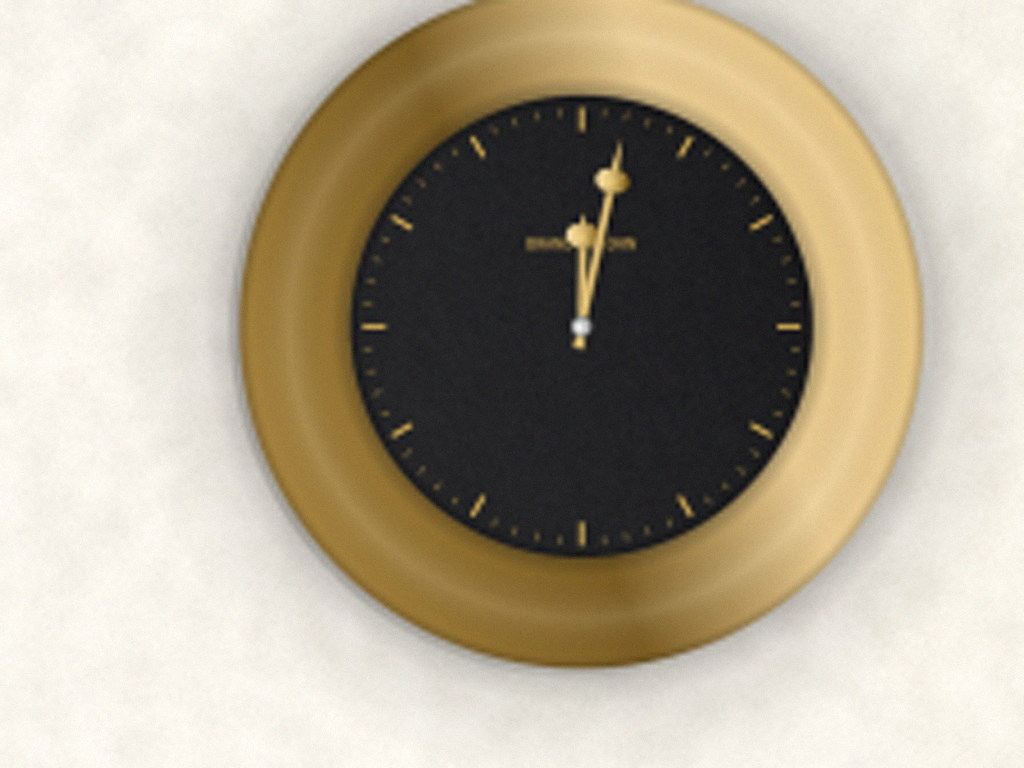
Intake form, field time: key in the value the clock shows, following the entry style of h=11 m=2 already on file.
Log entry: h=12 m=2
